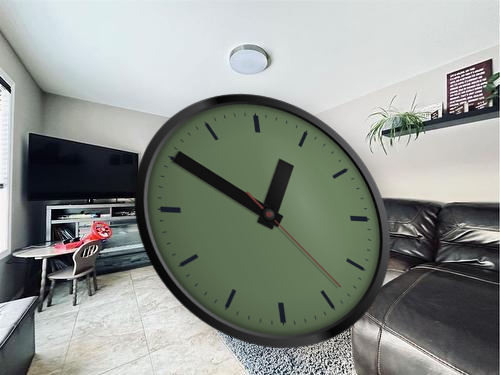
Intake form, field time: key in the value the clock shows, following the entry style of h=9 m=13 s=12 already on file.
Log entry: h=12 m=50 s=23
